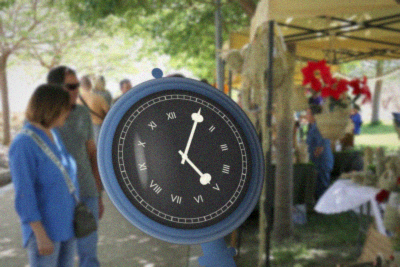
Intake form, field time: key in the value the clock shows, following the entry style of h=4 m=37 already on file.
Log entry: h=5 m=6
